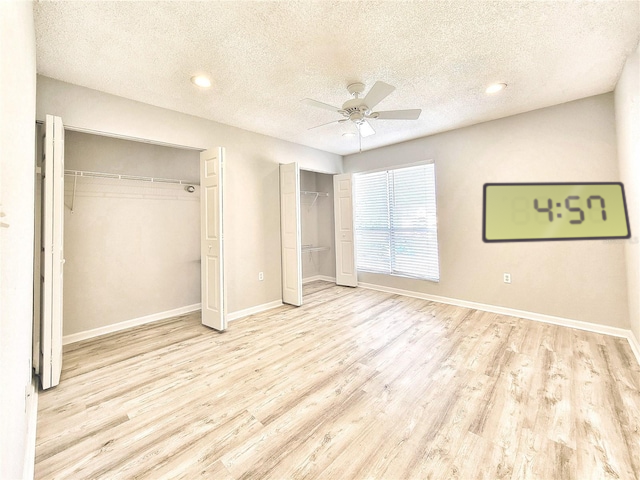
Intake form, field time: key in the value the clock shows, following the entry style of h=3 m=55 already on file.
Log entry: h=4 m=57
